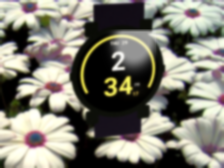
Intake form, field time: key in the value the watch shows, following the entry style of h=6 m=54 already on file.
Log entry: h=2 m=34
